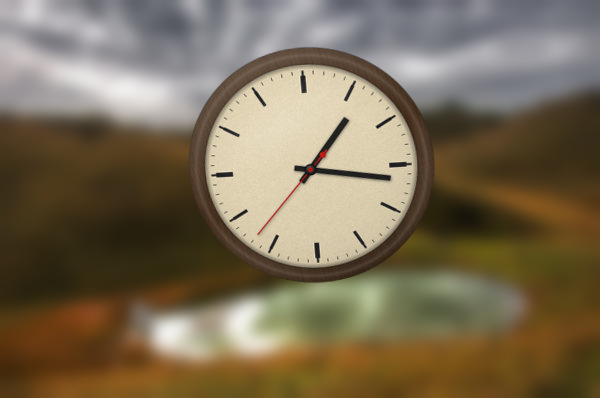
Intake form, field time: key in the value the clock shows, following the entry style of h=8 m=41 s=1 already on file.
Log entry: h=1 m=16 s=37
